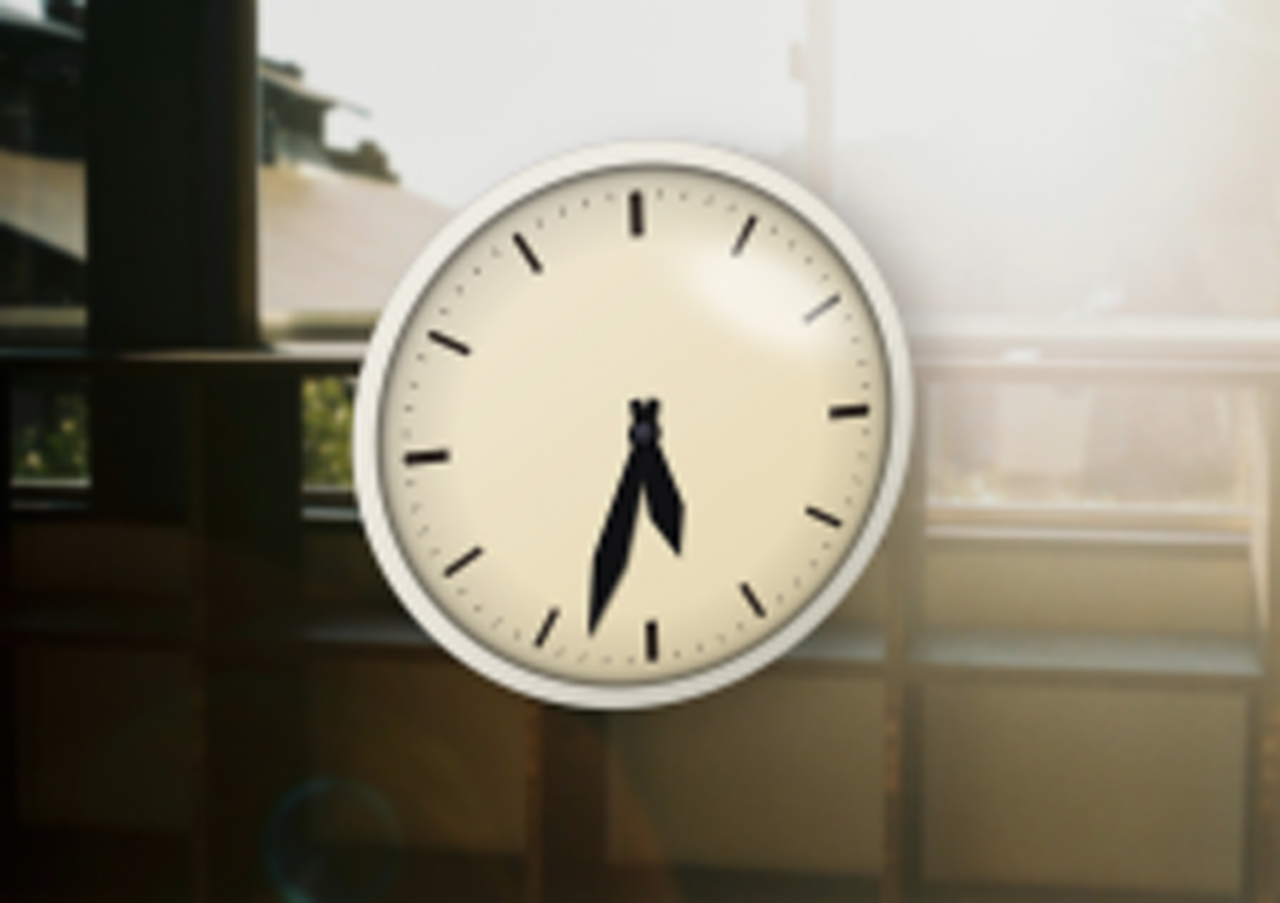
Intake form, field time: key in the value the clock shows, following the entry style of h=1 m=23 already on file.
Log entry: h=5 m=33
